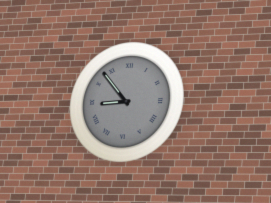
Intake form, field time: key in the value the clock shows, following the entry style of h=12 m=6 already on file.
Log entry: h=8 m=53
